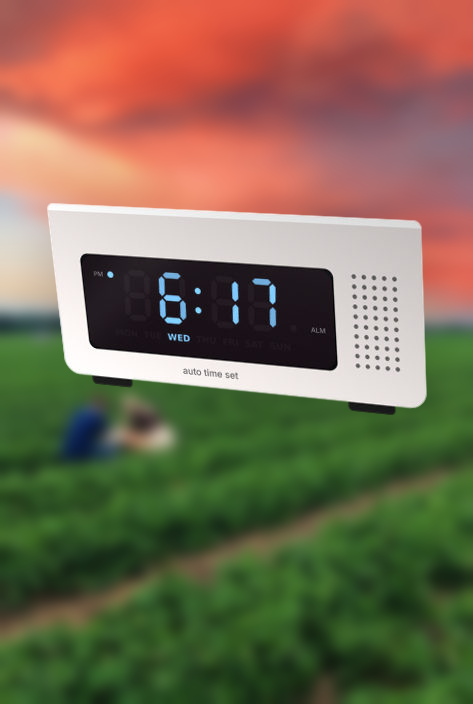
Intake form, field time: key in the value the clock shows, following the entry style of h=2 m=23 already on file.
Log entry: h=6 m=17
